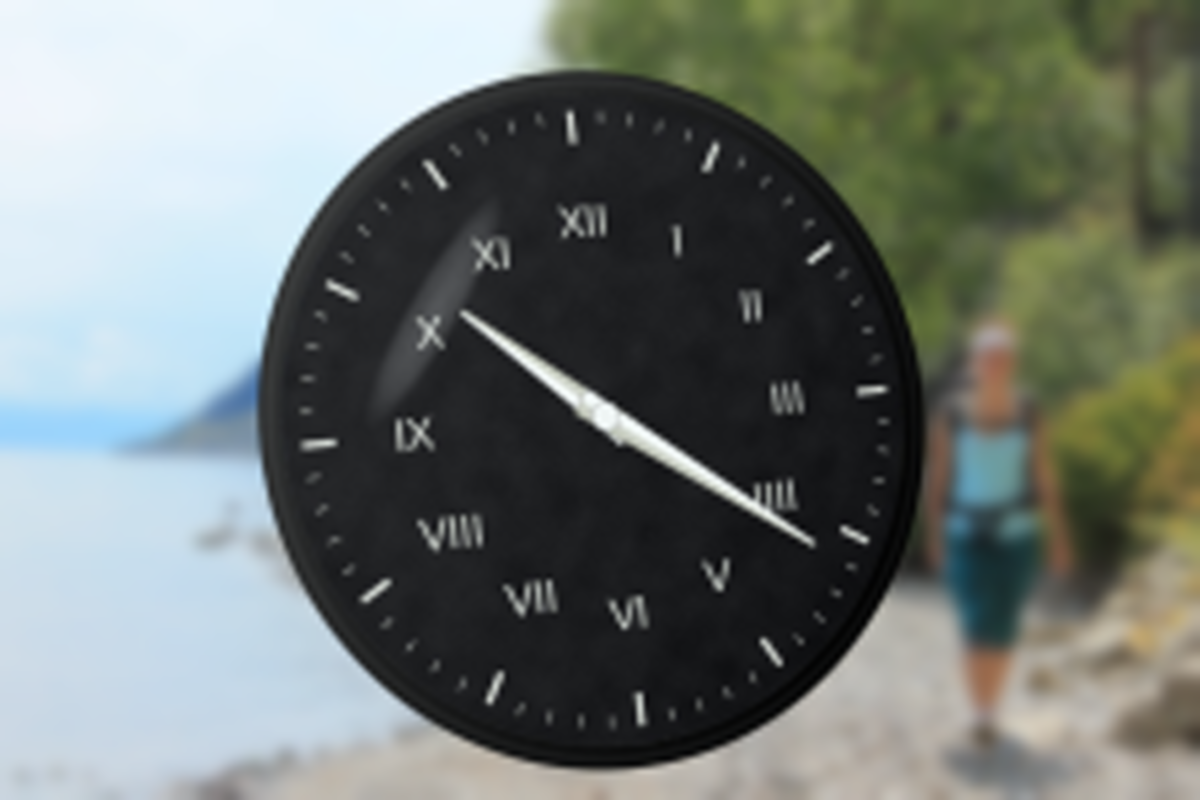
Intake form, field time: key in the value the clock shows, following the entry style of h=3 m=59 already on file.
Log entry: h=10 m=21
